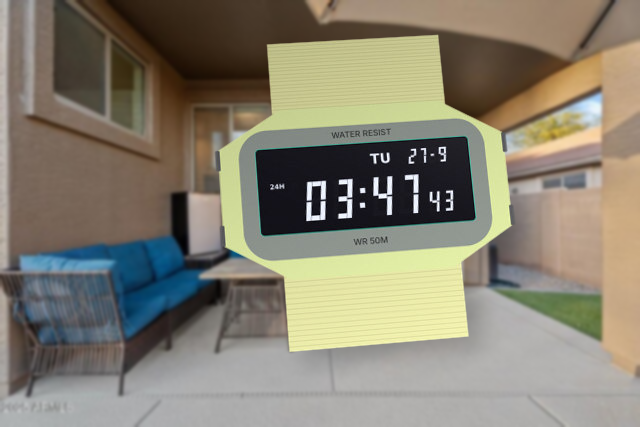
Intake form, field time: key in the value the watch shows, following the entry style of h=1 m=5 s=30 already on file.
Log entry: h=3 m=47 s=43
